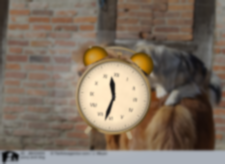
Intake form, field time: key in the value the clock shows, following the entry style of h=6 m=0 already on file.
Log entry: h=11 m=32
